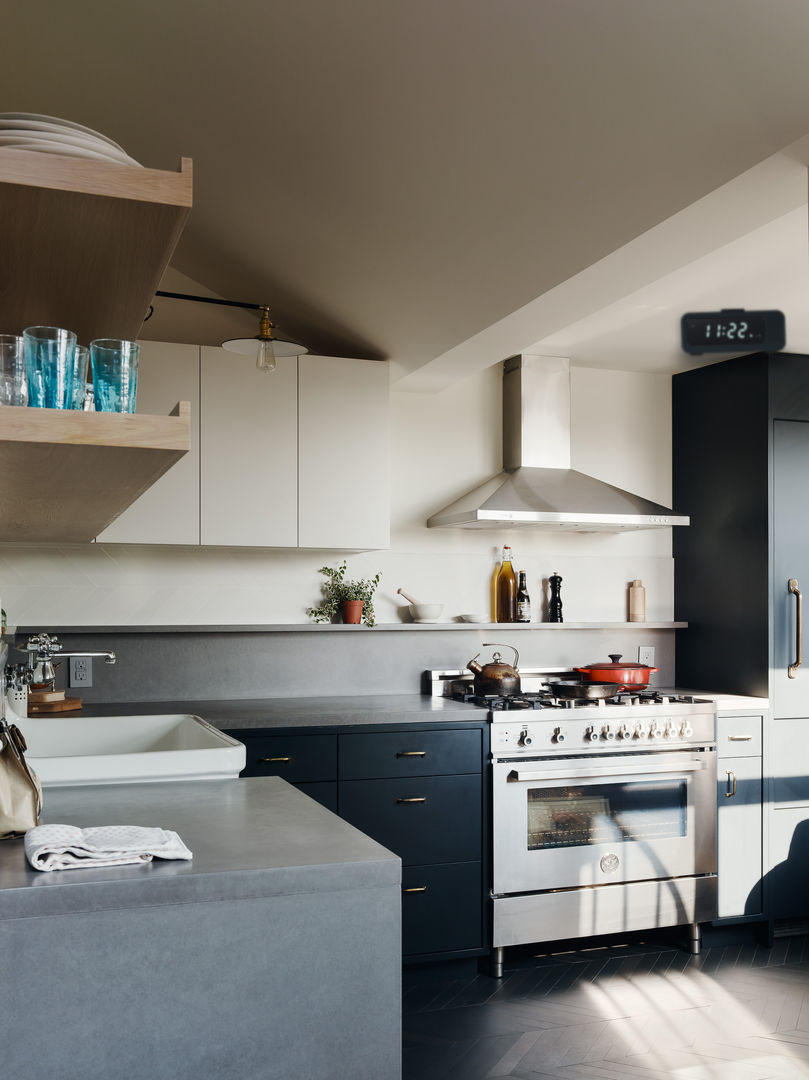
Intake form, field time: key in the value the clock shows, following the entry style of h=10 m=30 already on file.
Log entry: h=11 m=22
